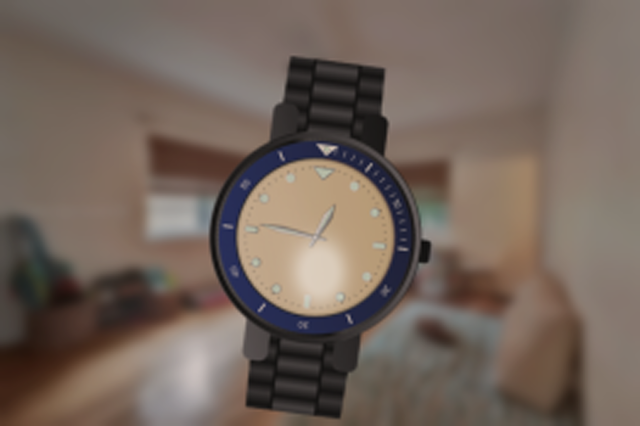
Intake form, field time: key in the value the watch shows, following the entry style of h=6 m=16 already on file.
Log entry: h=12 m=46
